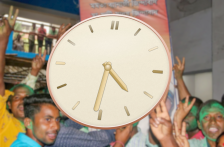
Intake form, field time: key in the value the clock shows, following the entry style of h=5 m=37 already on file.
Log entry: h=4 m=31
